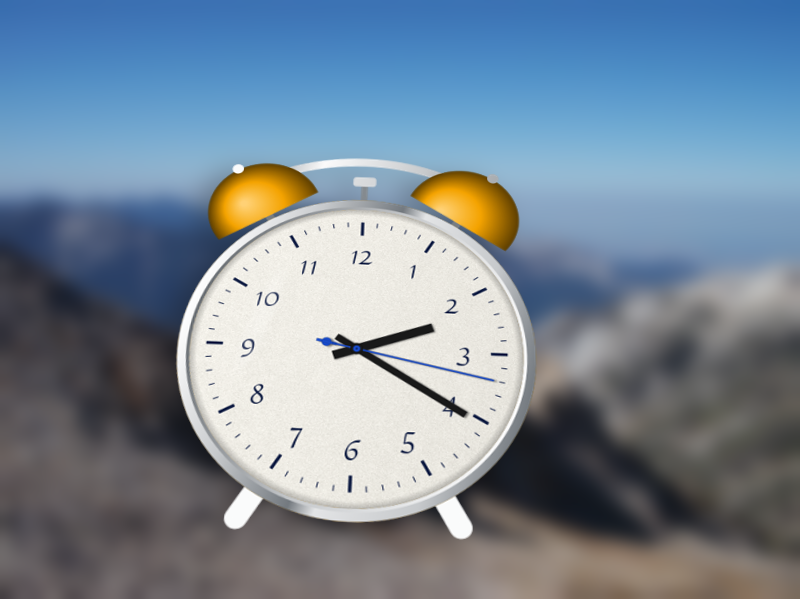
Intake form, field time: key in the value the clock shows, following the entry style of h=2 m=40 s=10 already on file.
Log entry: h=2 m=20 s=17
